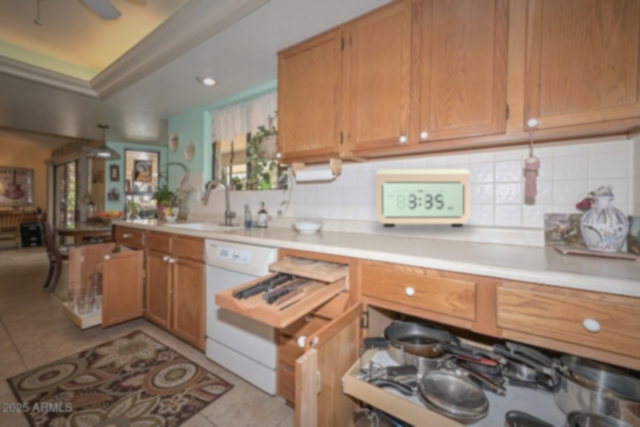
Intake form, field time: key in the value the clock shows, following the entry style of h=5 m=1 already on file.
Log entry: h=3 m=35
